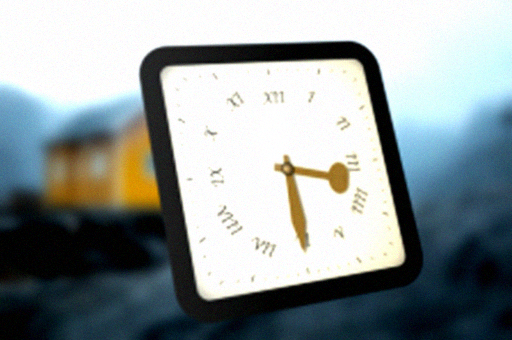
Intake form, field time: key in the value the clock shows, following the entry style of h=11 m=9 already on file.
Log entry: h=3 m=30
